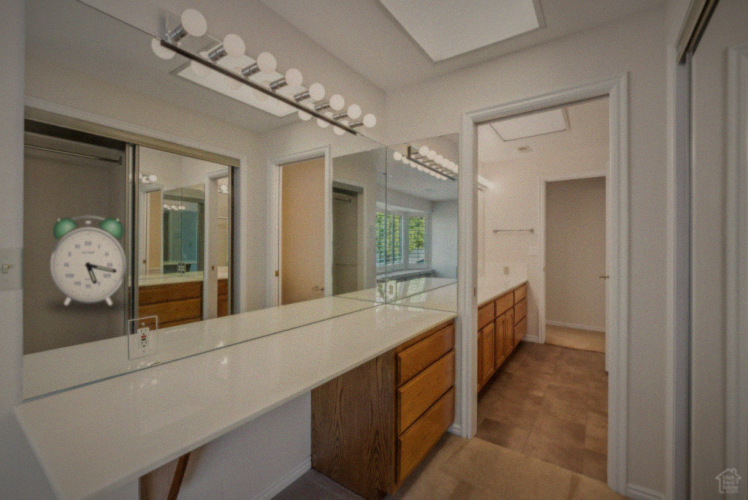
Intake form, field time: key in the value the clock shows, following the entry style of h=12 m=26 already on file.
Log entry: h=5 m=17
